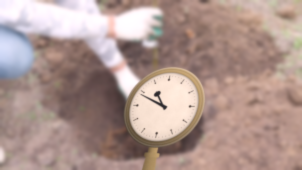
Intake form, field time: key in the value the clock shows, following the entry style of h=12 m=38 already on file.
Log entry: h=10 m=49
